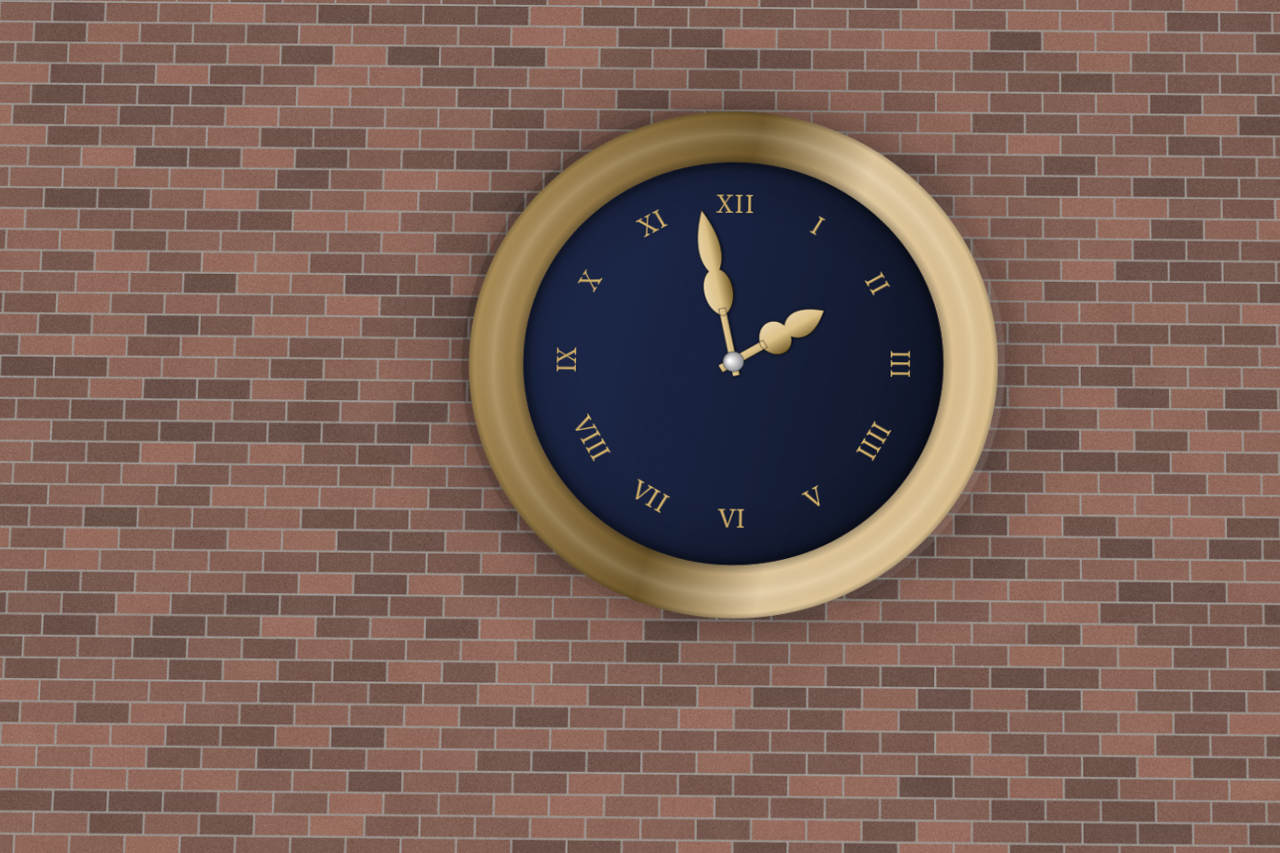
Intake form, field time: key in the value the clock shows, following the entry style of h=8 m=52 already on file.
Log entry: h=1 m=58
